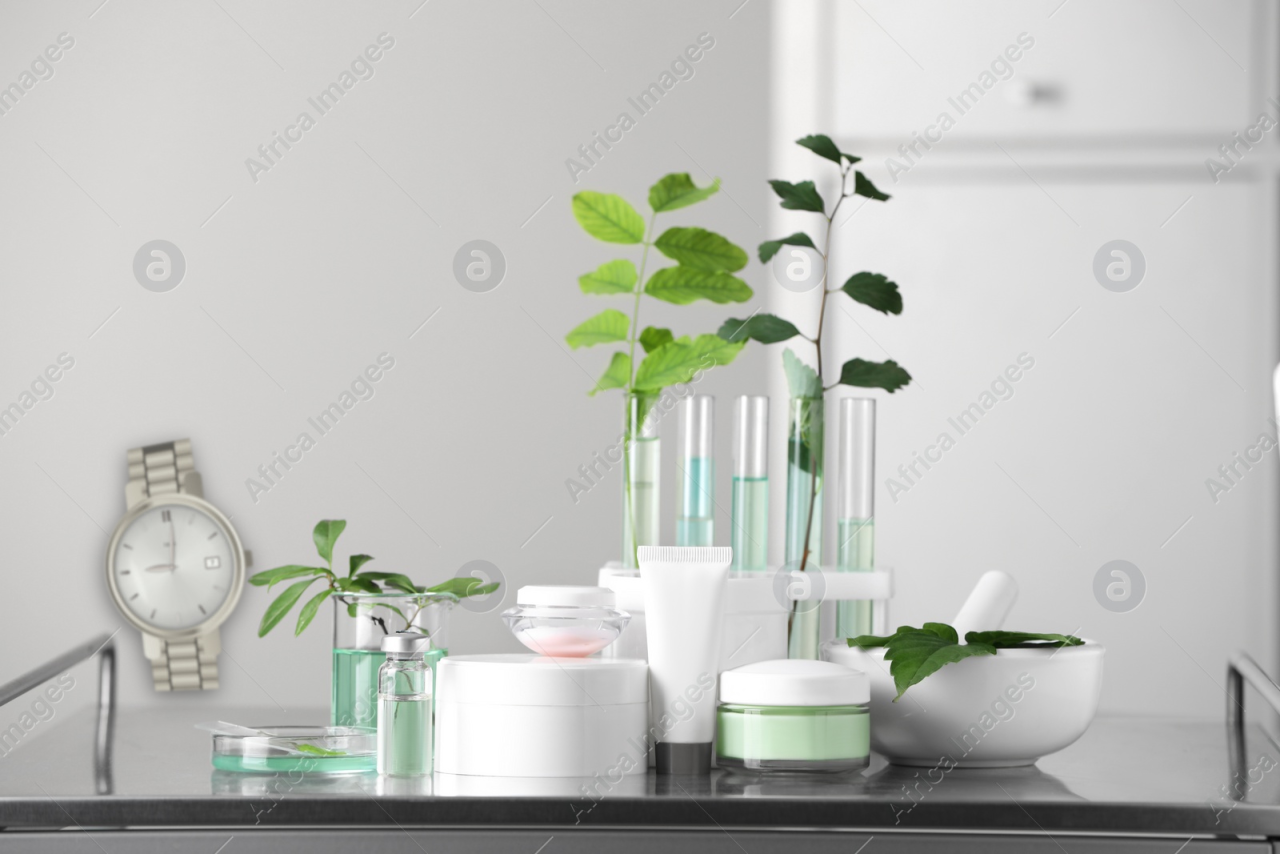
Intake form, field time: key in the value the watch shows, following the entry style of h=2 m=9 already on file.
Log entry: h=9 m=1
